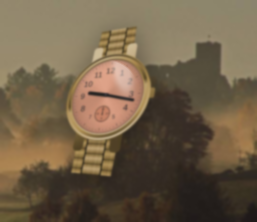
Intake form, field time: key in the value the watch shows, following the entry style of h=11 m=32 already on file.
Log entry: h=9 m=17
